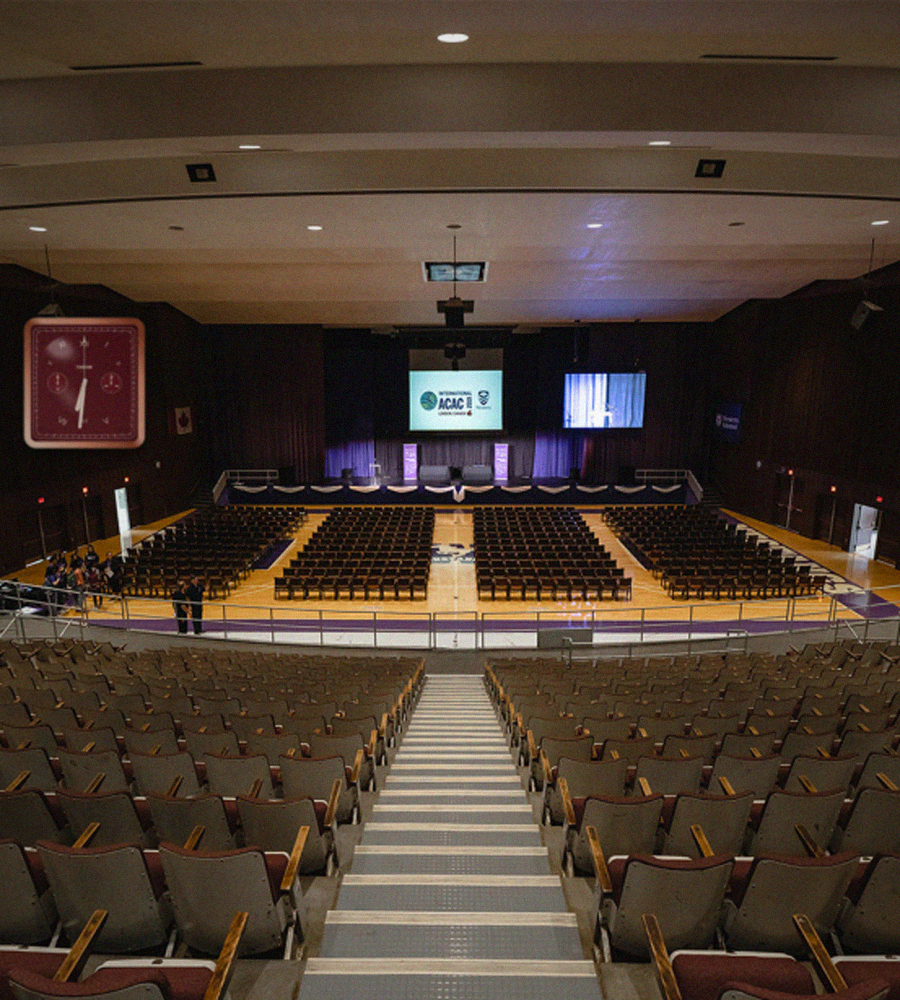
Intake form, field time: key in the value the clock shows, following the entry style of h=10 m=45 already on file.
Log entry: h=6 m=31
